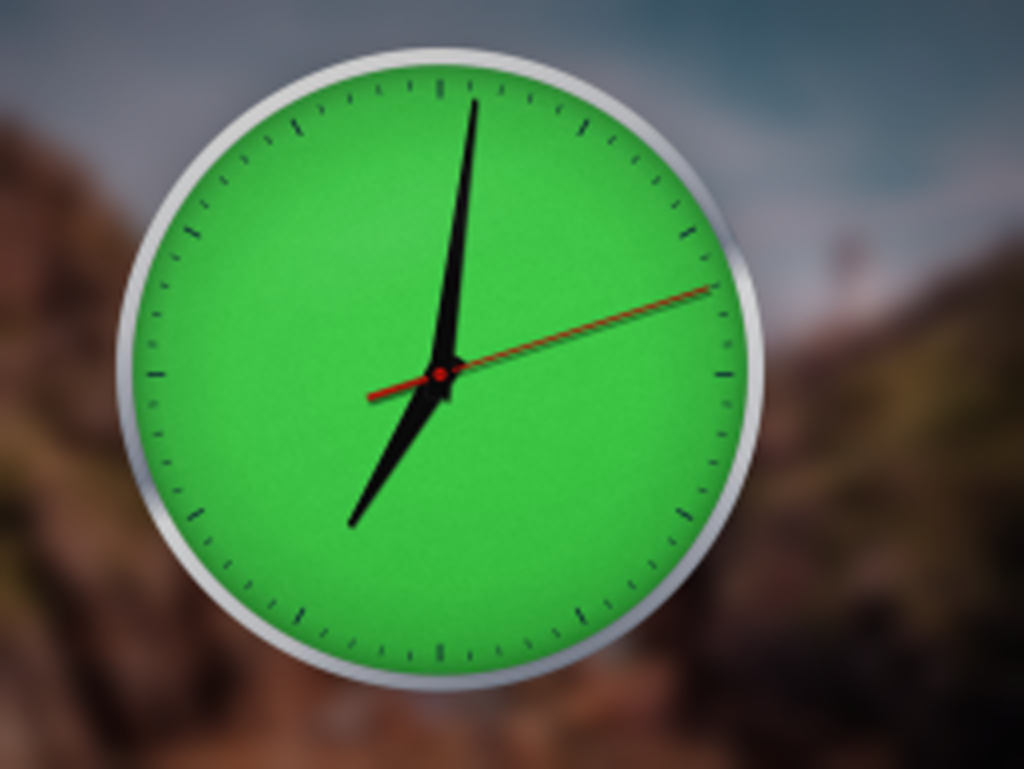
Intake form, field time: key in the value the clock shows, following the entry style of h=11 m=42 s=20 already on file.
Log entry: h=7 m=1 s=12
